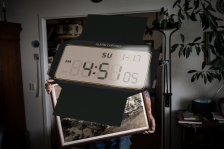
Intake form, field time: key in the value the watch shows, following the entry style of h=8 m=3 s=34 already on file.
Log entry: h=4 m=51 s=5
